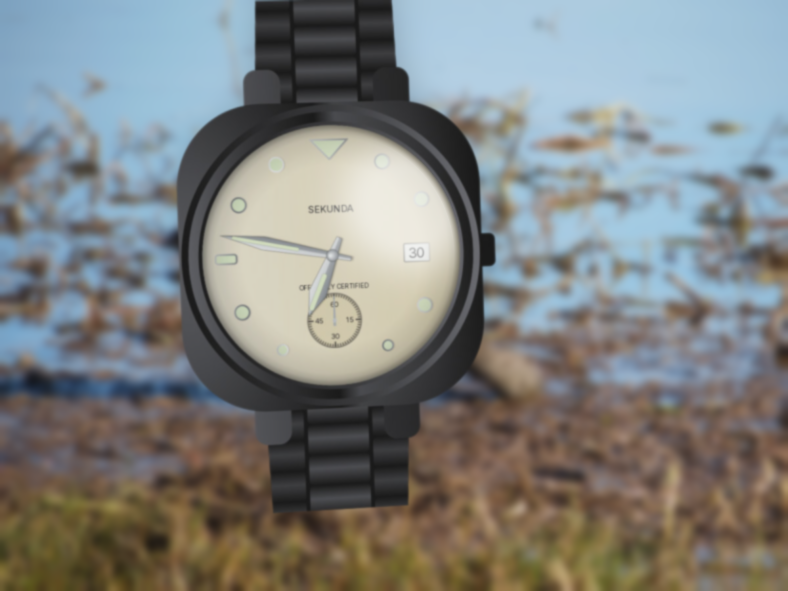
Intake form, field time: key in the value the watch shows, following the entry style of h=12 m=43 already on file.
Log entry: h=6 m=47
